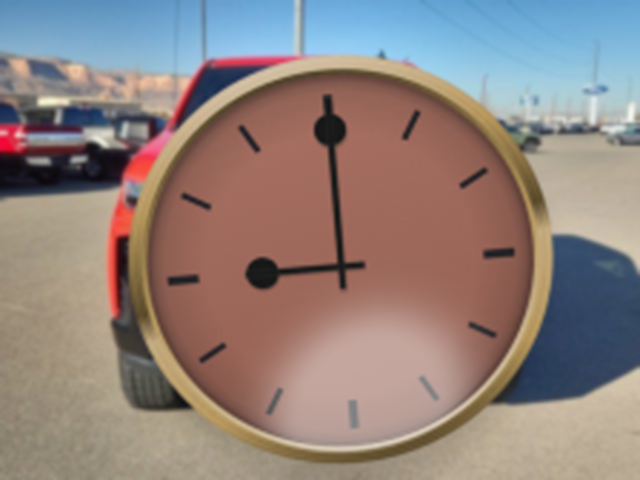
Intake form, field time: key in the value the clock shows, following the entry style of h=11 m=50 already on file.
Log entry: h=9 m=0
